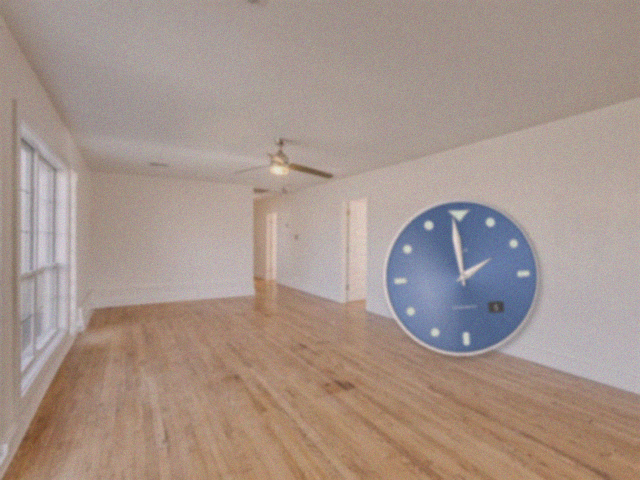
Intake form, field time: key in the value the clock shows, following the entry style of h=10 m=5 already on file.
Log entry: h=1 m=59
